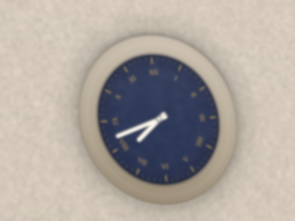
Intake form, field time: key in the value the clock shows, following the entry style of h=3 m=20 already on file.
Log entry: h=7 m=42
